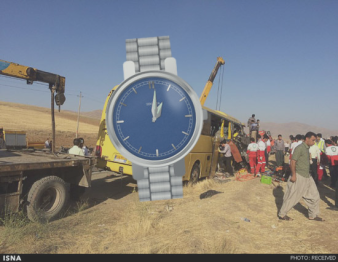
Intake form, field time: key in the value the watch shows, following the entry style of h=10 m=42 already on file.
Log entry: h=1 m=1
